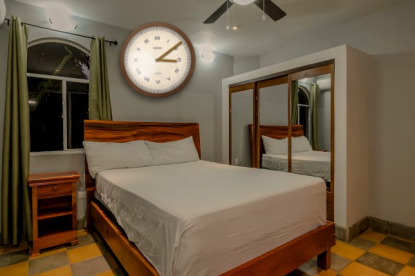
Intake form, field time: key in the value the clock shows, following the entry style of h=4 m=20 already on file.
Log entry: h=3 m=9
